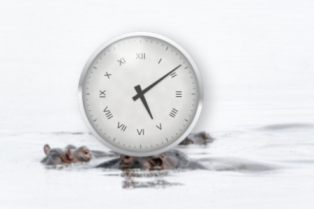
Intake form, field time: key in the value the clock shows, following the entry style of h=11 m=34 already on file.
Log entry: h=5 m=9
